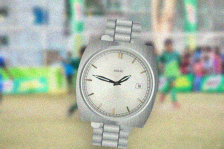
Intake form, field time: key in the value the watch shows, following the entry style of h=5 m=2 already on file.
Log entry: h=1 m=47
